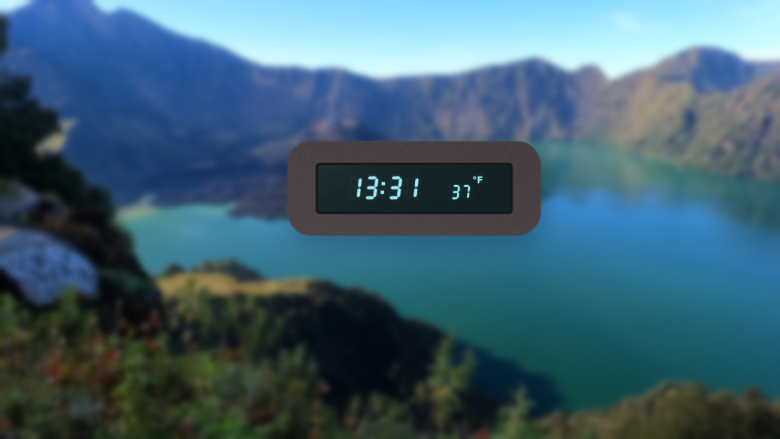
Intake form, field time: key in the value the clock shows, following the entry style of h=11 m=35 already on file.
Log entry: h=13 m=31
